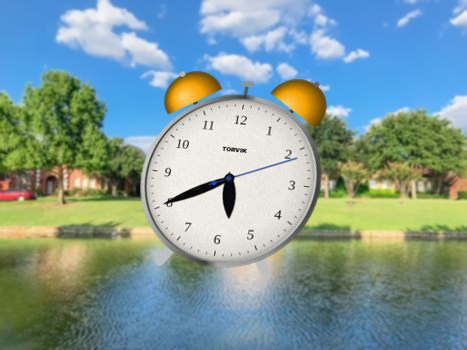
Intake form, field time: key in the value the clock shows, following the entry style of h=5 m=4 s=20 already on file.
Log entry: h=5 m=40 s=11
